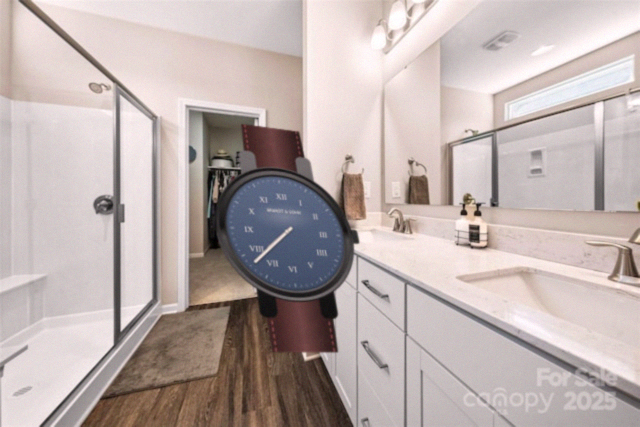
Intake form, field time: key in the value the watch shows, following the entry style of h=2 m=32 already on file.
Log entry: h=7 m=38
